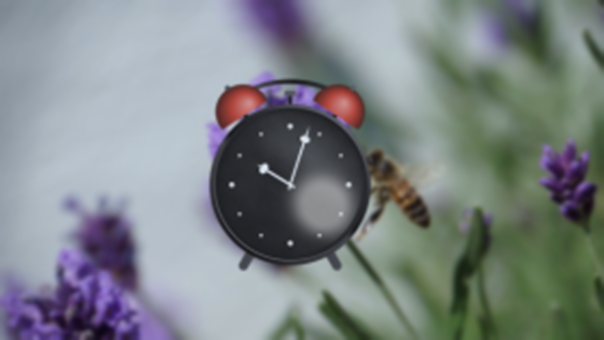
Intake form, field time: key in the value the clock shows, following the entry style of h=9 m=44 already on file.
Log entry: h=10 m=3
